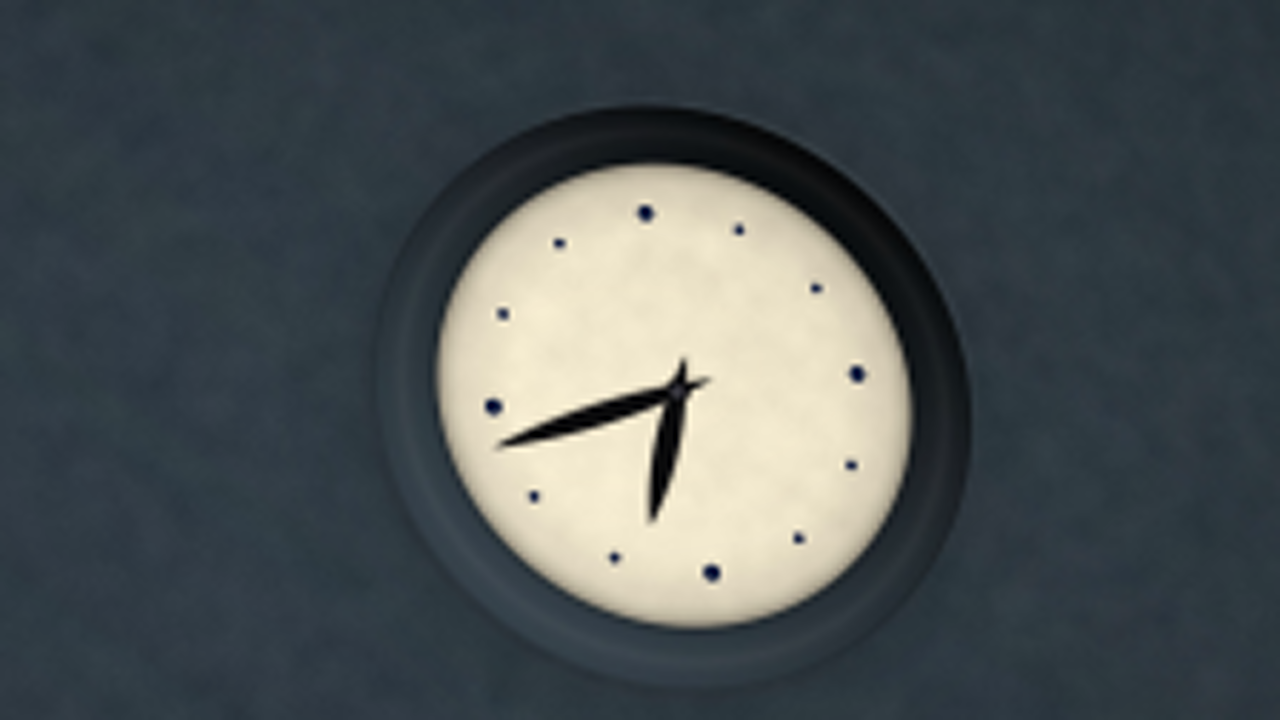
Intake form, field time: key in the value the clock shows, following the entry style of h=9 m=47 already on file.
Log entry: h=6 m=43
